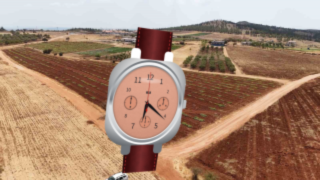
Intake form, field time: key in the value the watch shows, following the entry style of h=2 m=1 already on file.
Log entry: h=6 m=21
